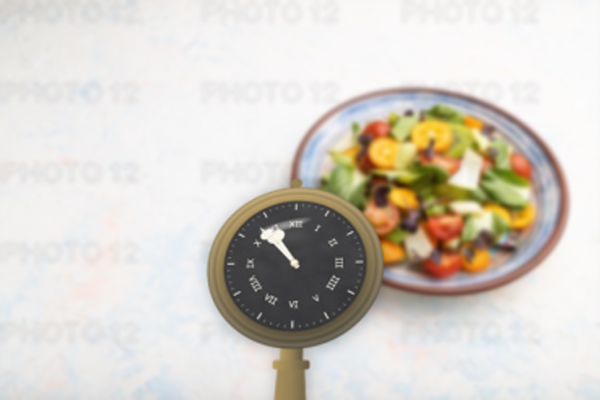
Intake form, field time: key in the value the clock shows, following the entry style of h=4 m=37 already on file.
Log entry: h=10 m=53
